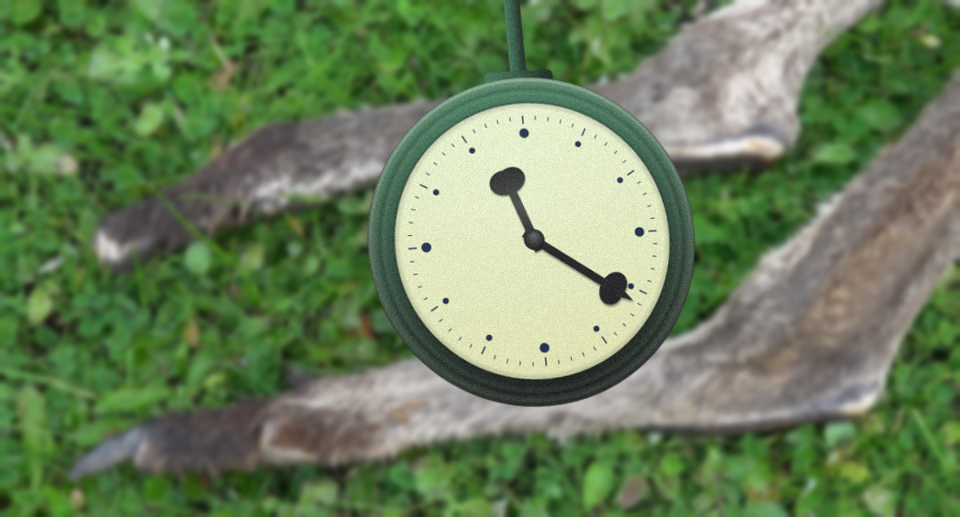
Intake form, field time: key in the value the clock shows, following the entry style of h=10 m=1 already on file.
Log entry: h=11 m=21
